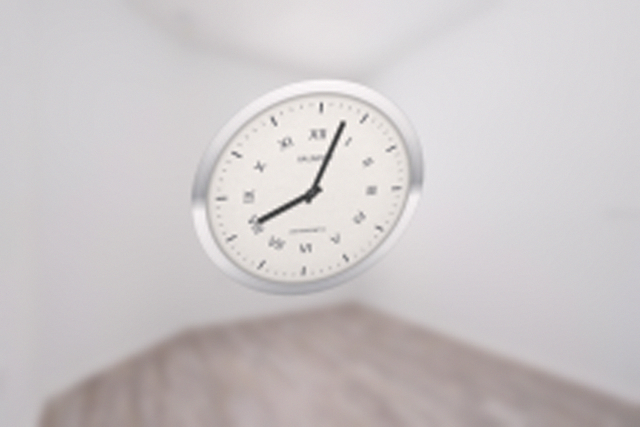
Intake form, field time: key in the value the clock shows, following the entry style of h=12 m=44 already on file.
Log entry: h=8 m=3
